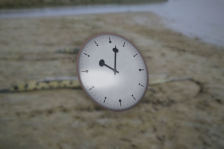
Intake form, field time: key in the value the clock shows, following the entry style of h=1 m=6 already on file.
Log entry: h=10 m=2
